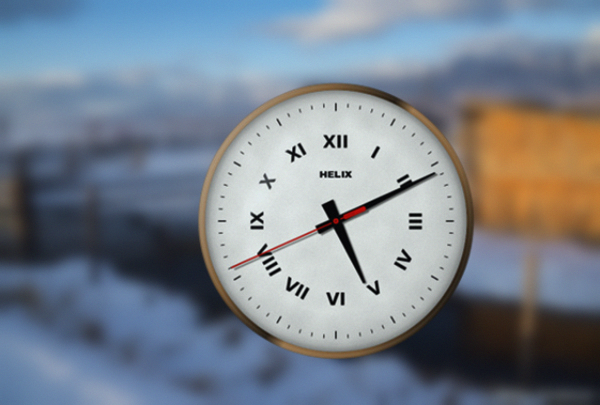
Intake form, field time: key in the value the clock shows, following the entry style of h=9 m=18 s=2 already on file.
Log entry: h=5 m=10 s=41
